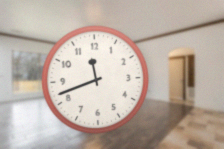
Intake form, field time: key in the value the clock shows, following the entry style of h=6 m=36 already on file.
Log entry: h=11 m=42
